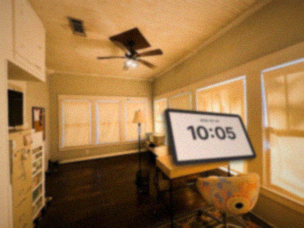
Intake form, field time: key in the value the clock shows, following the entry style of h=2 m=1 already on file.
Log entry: h=10 m=5
